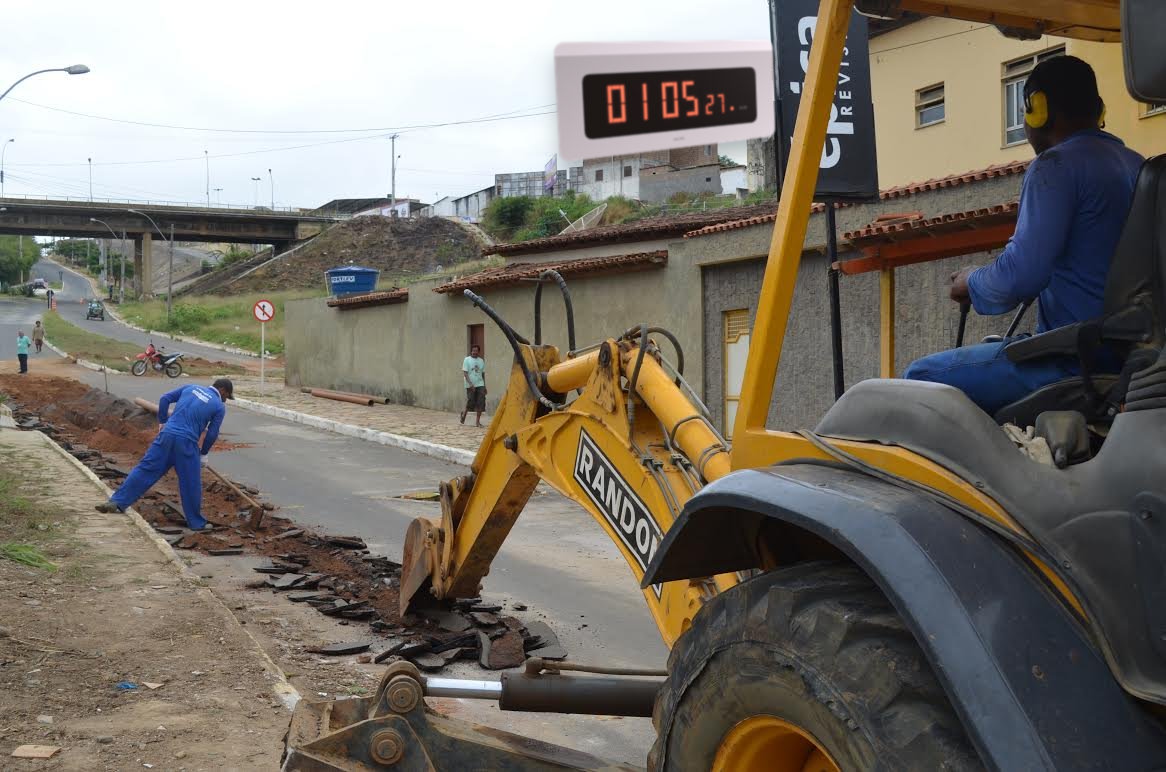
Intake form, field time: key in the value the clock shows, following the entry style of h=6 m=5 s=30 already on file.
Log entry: h=1 m=5 s=27
